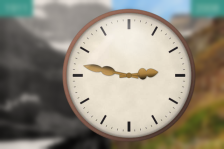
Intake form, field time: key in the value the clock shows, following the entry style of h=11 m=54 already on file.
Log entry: h=2 m=47
